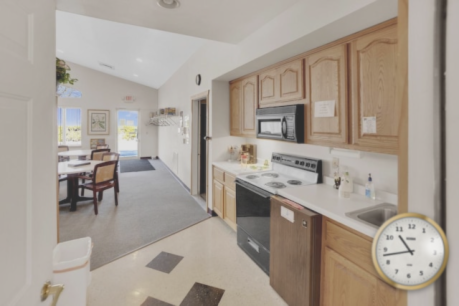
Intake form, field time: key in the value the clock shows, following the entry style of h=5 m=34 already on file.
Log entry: h=10 m=43
